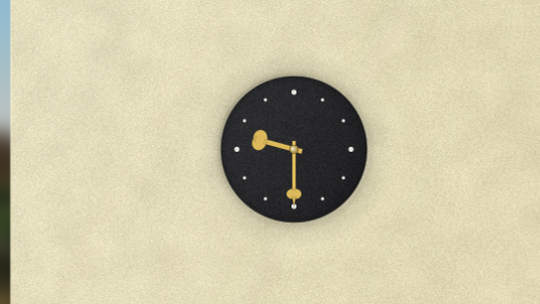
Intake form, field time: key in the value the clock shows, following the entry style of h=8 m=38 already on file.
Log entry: h=9 m=30
